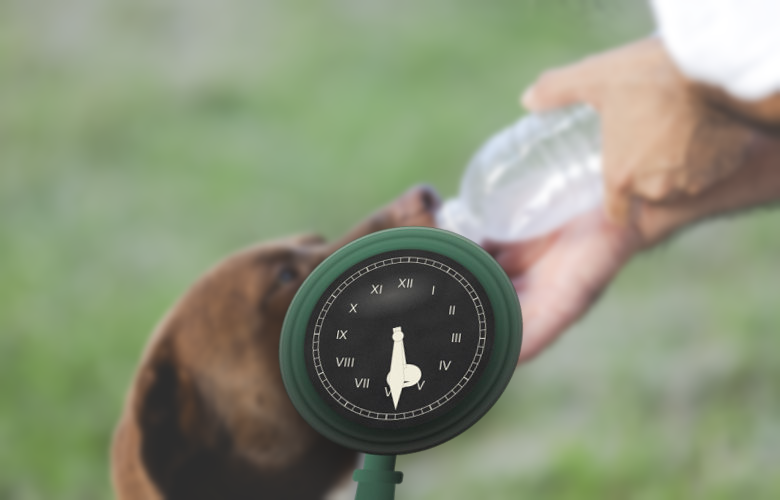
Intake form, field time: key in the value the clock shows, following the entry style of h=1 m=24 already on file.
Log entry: h=5 m=29
